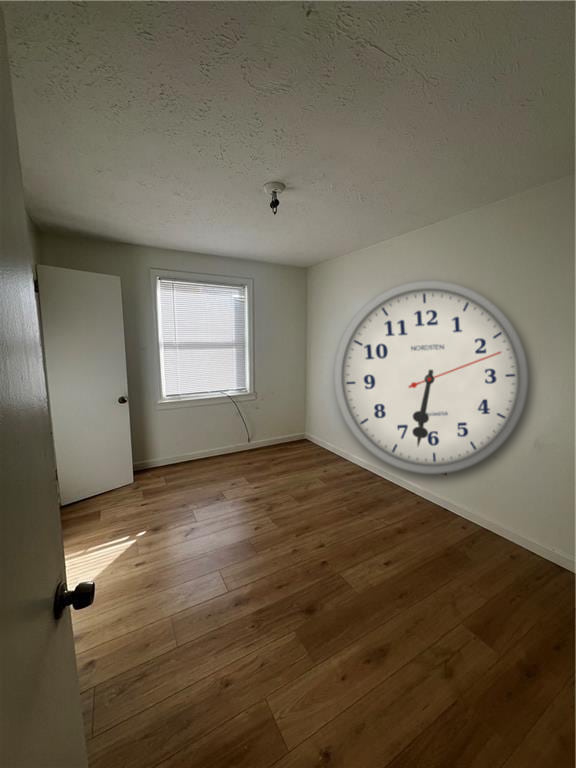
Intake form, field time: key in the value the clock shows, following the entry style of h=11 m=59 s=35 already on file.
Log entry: h=6 m=32 s=12
